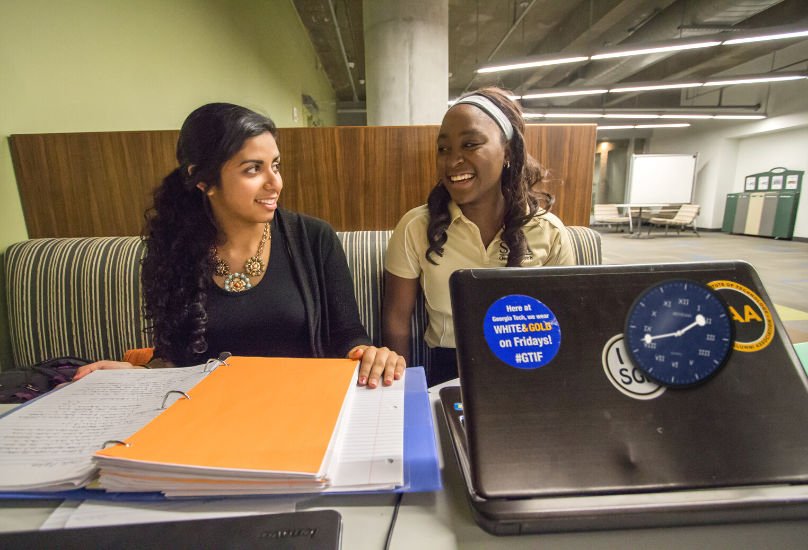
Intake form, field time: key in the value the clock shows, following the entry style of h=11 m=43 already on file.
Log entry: h=1 m=42
